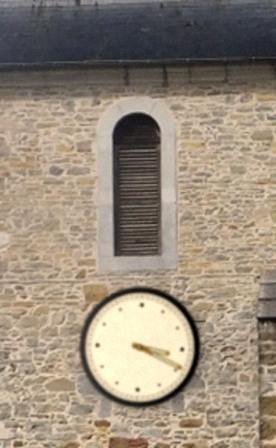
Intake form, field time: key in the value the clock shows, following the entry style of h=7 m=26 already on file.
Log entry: h=3 m=19
